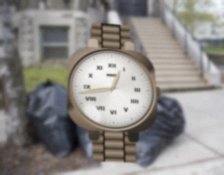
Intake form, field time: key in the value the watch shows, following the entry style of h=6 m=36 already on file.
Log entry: h=12 m=43
